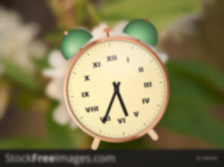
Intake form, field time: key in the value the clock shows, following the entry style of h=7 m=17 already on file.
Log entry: h=5 m=35
